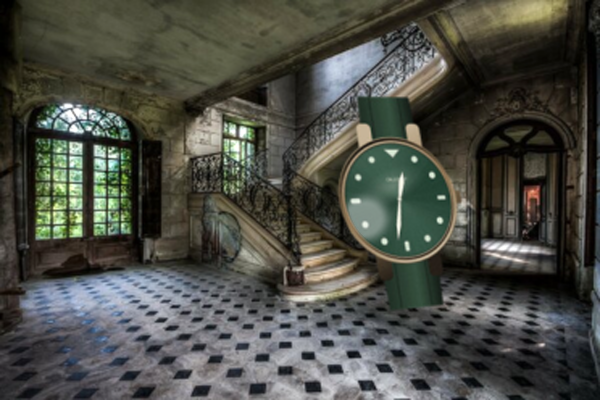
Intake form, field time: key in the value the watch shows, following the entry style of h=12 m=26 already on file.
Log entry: h=12 m=32
